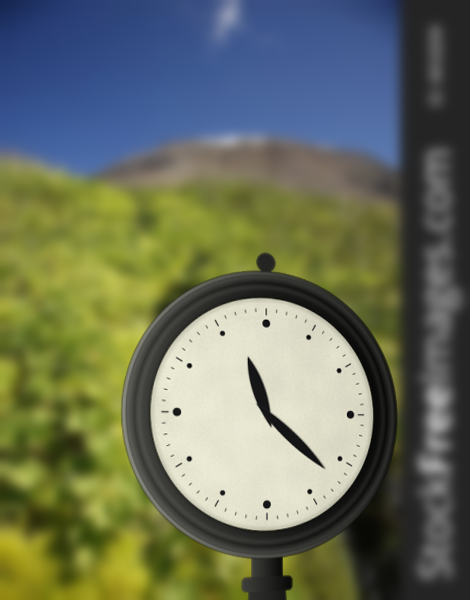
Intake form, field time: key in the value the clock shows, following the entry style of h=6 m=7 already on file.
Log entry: h=11 m=22
